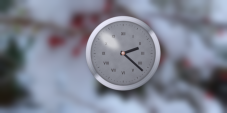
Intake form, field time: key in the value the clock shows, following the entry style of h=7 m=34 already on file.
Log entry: h=2 m=22
